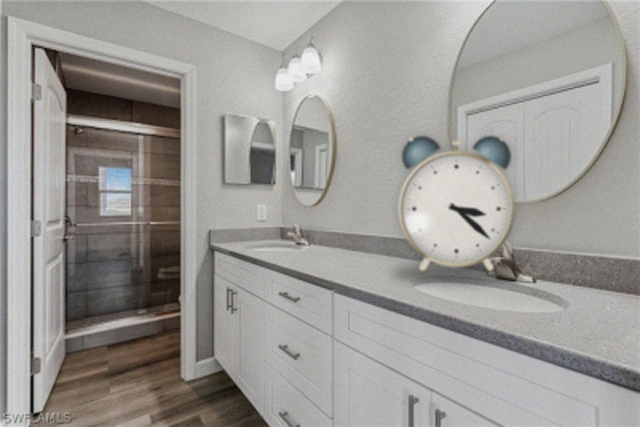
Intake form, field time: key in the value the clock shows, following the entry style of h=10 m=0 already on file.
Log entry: h=3 m=22
